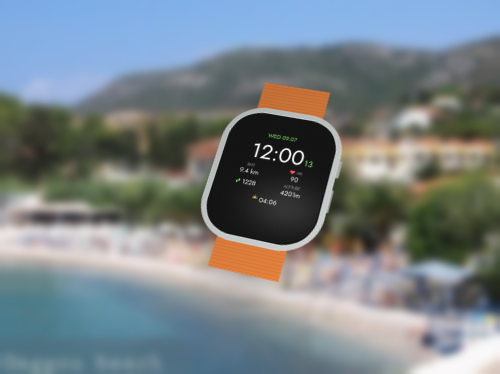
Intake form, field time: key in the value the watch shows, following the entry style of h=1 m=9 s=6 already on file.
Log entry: h=12 m=0 s=13
